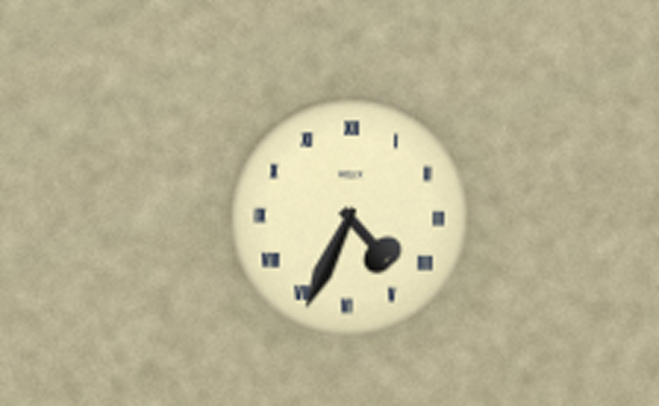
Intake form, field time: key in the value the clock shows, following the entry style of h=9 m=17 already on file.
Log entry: h=4 m=34
